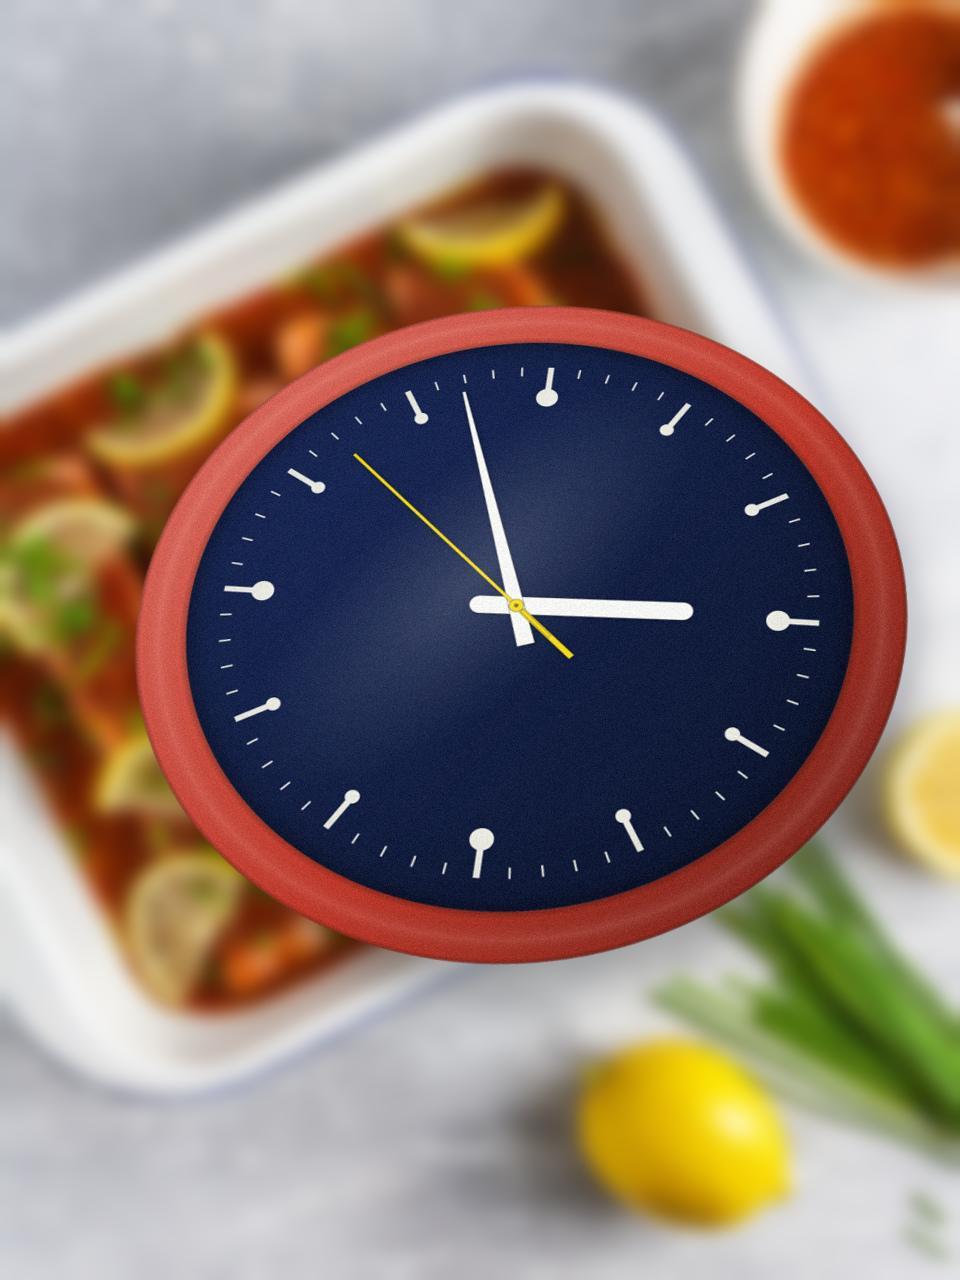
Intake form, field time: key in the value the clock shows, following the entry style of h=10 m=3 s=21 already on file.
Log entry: h=2 m=56 s=52
